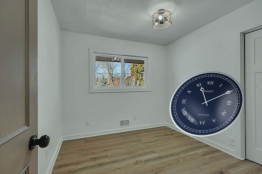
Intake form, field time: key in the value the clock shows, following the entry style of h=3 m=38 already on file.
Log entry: h=11 m=10
